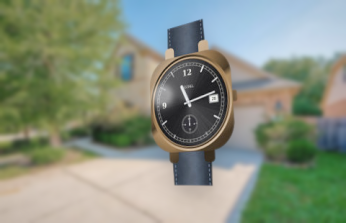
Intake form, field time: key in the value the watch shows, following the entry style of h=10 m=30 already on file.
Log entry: h=11 m=13
